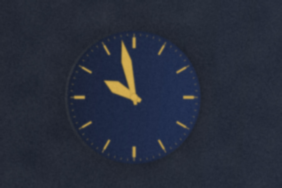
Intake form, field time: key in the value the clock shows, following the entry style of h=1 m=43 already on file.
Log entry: h=9 m=58
